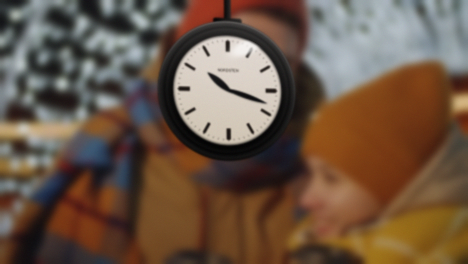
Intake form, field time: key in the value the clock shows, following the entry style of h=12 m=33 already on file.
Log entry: h=10 m=18
